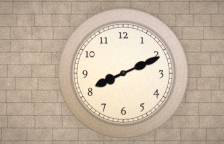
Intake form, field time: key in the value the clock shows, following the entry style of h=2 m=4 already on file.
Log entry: h=8 m=11
